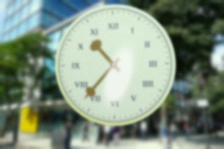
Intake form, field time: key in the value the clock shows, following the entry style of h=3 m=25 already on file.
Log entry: h=10 m=37
